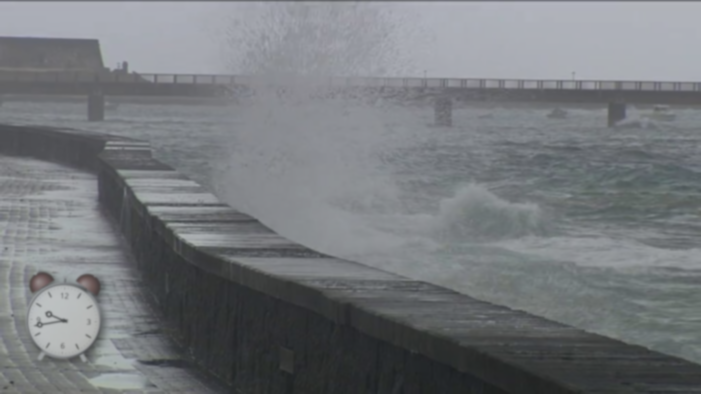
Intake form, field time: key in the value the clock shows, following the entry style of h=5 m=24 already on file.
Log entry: h=9 m=43
